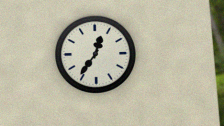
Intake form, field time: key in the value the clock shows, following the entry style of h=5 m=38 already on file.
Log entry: h=12 m=36
